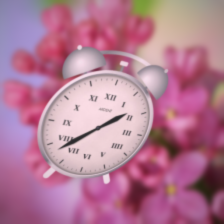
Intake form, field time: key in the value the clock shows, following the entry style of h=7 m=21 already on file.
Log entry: h=1 m=38
